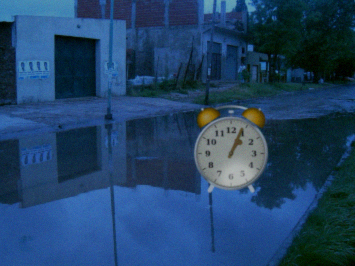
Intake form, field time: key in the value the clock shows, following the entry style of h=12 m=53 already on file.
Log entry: h=1 m=4
